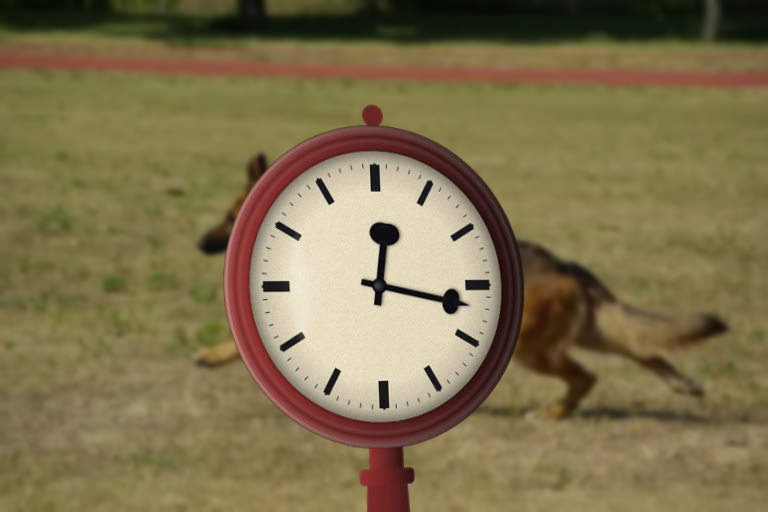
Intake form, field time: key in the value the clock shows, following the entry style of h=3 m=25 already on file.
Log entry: h=12 m=17
